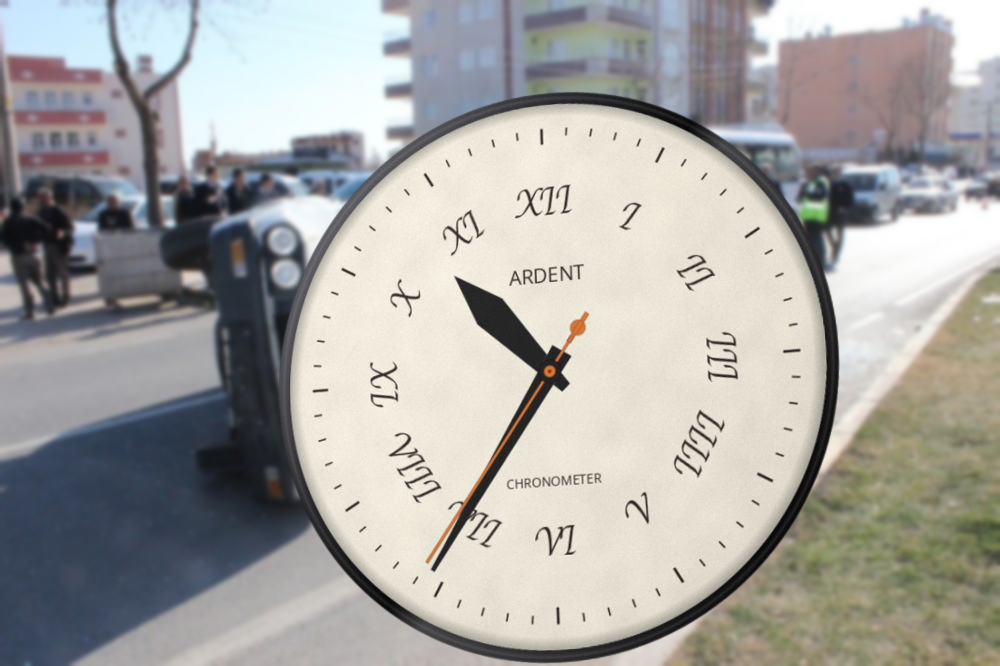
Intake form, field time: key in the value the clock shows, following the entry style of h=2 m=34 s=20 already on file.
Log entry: h=10 m=35 s=36
